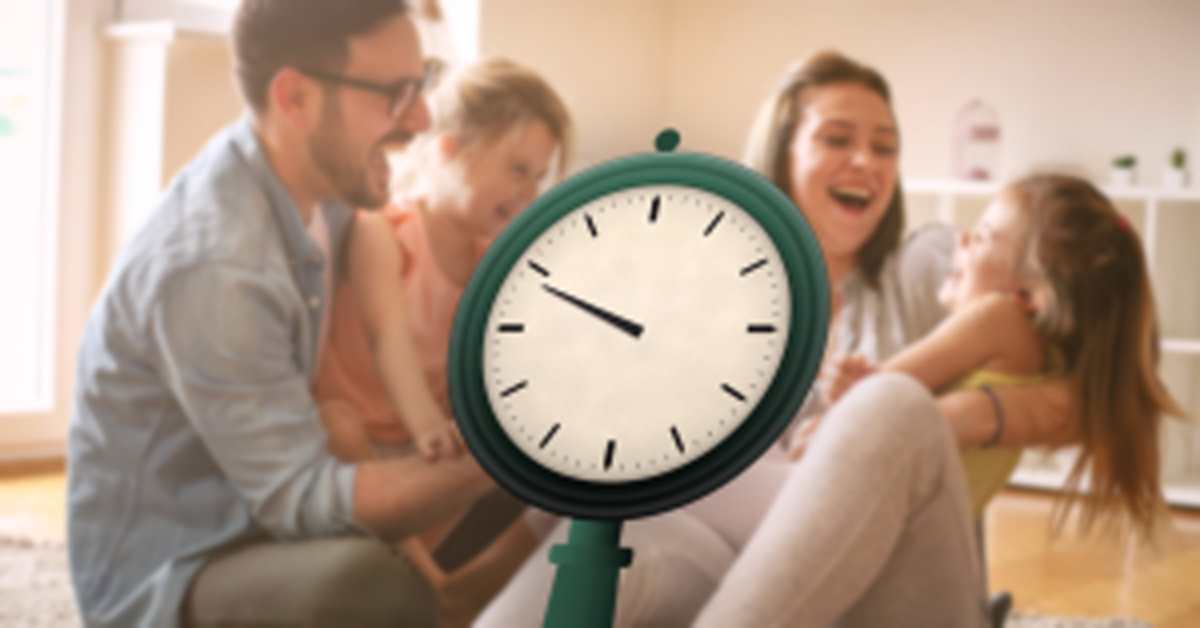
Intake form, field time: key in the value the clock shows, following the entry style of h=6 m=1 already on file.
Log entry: h=9 m=49
